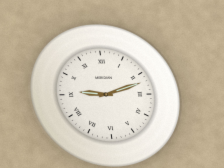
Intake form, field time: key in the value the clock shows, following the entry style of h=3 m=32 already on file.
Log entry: h=9 m=12
